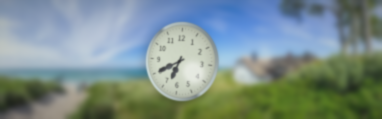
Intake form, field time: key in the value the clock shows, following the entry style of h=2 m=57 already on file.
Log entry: h=6 m=40
